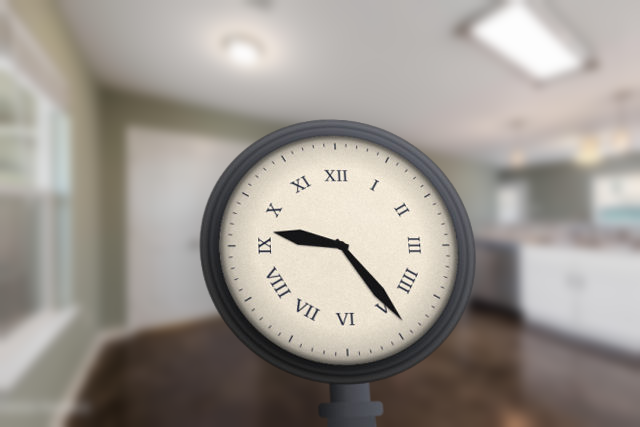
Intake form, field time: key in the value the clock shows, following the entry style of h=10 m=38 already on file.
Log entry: h=9 m=24
